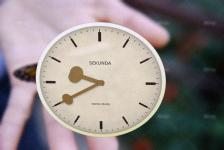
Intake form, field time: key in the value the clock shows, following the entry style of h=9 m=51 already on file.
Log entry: h=9 m=40
